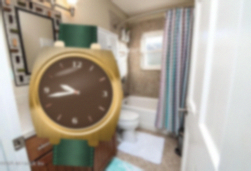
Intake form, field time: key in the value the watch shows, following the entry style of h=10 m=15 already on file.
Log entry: h=9 m=43
